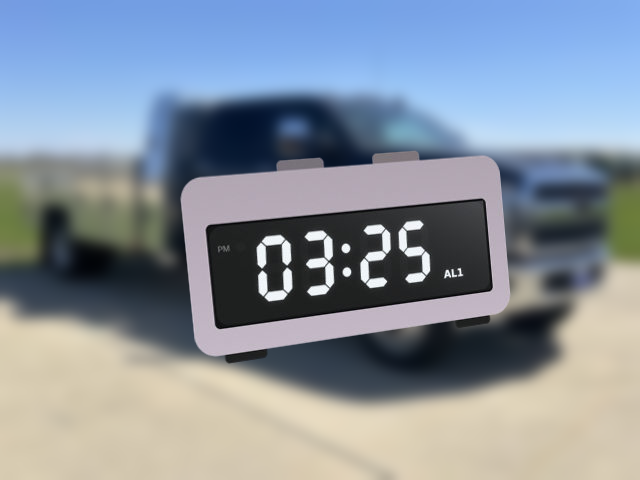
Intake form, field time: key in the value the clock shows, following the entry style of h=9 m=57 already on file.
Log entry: h=3 m=25
